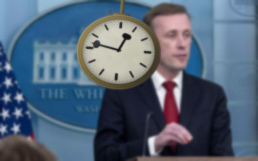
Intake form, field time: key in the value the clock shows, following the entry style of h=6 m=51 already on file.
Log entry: h=12 m=47
